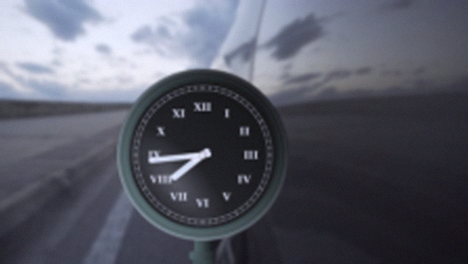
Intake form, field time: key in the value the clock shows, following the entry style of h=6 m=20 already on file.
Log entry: h=7 m=44
